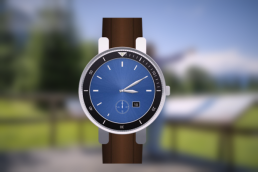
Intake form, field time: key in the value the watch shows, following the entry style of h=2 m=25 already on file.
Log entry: h=3 m=10
